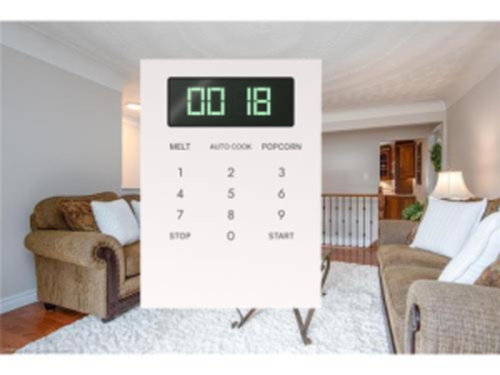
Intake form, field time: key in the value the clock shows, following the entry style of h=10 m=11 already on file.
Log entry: h=0 m=18
